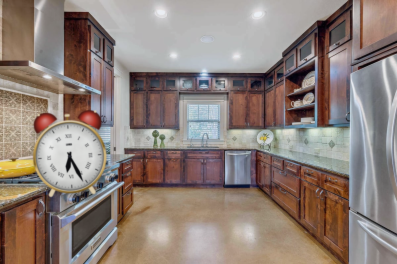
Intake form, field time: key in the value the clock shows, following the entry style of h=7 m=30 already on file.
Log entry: h=6 m=26
